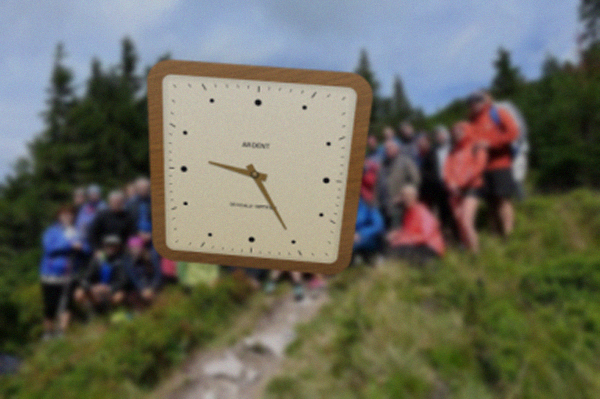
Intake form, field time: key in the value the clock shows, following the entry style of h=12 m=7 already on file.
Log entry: h=9 m=25
